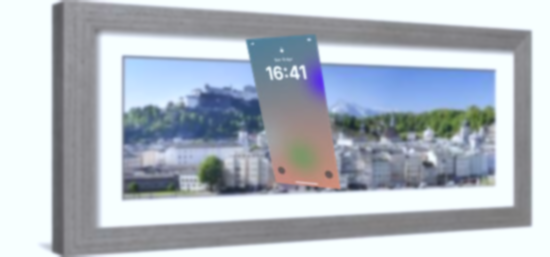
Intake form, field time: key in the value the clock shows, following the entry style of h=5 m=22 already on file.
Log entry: h=16 m=41
